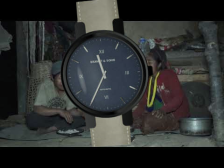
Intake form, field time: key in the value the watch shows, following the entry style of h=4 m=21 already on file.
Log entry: h=11 m=35
